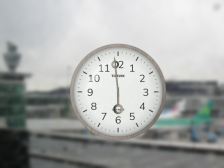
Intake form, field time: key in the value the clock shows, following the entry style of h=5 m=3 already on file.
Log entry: h=5 m=59
